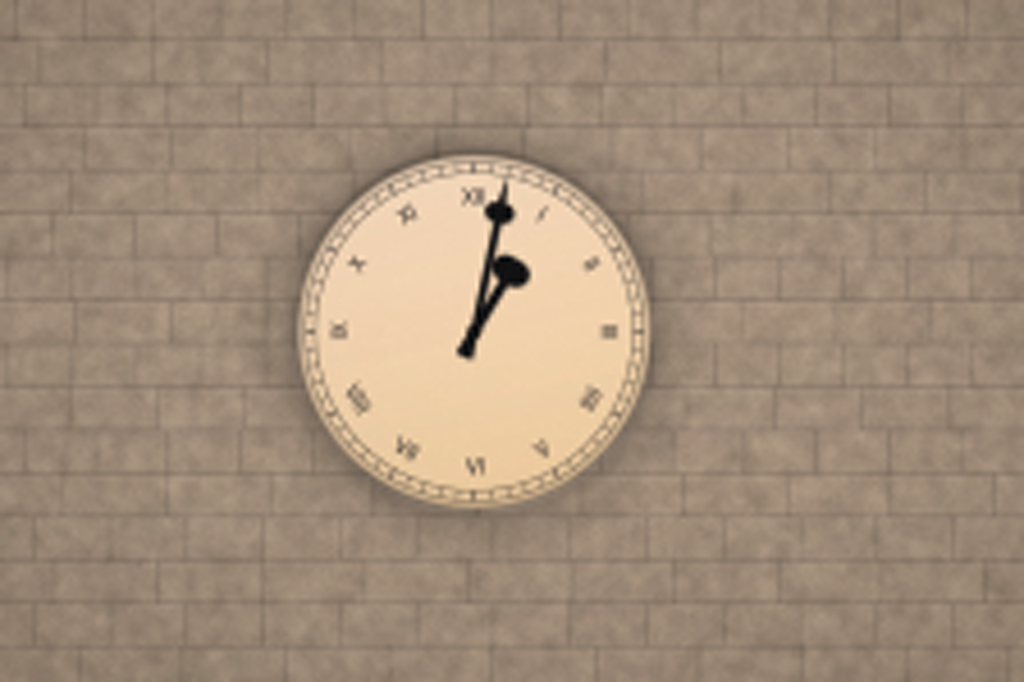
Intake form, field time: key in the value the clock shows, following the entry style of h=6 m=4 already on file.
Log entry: h=1 m=2
